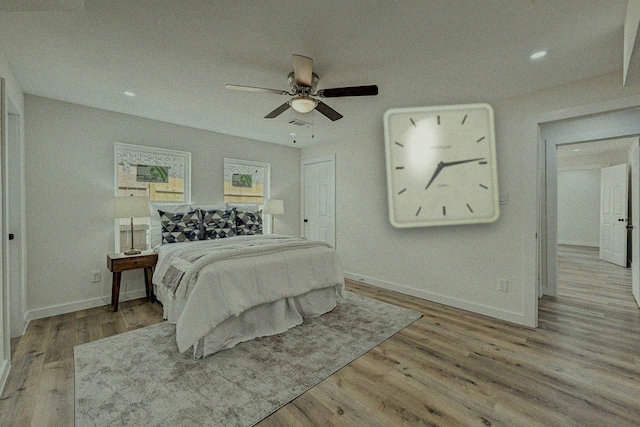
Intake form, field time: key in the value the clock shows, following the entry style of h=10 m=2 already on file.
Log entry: h=7 m=14
